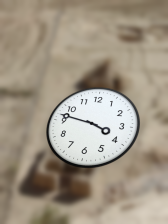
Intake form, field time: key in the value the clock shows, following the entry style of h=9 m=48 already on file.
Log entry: h=3 m=47
